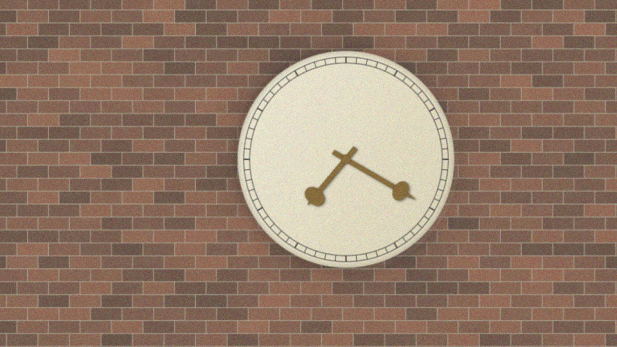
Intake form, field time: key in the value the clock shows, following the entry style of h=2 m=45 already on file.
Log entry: h=7 m=20
